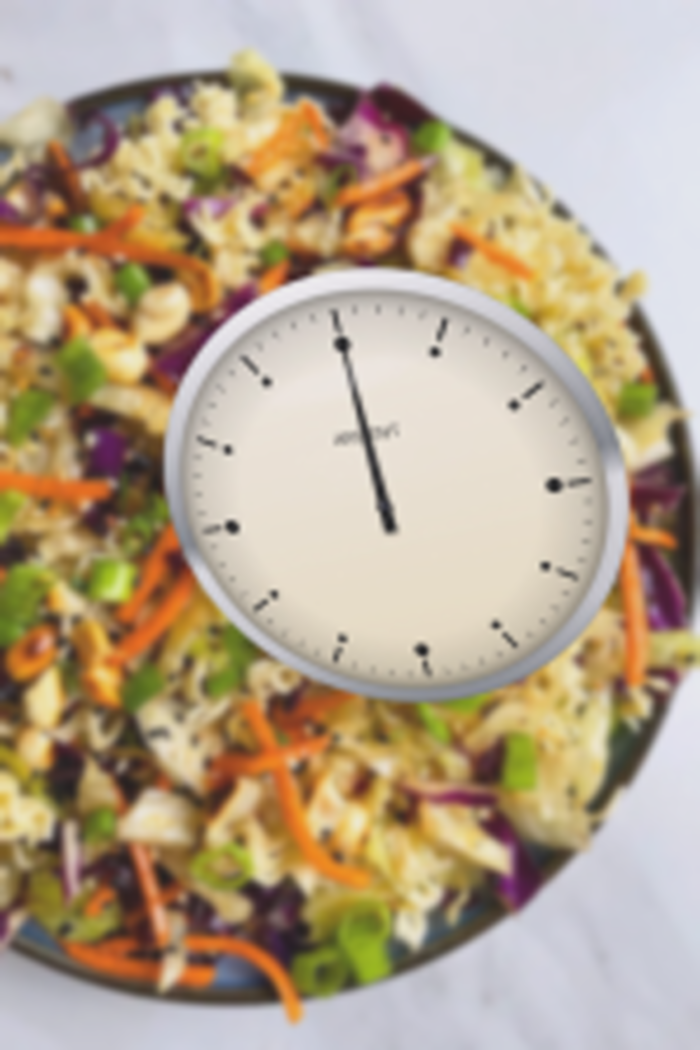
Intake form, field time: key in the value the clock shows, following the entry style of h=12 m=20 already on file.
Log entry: h=12 m=0
